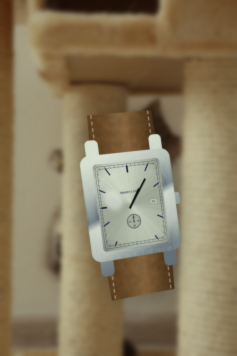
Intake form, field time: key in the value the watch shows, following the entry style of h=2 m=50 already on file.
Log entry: h=1 m=6
